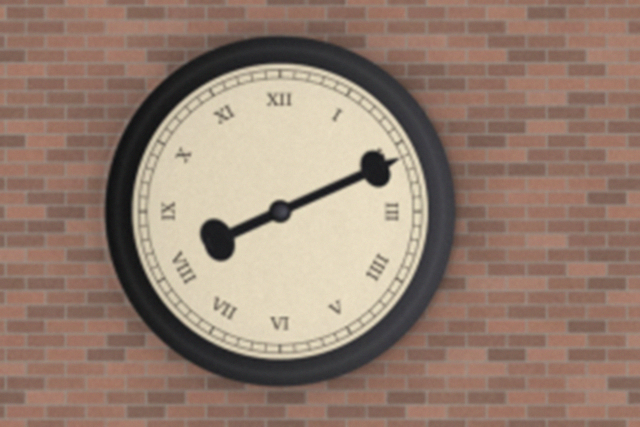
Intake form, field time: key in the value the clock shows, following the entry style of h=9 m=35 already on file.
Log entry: h=8 m=11
